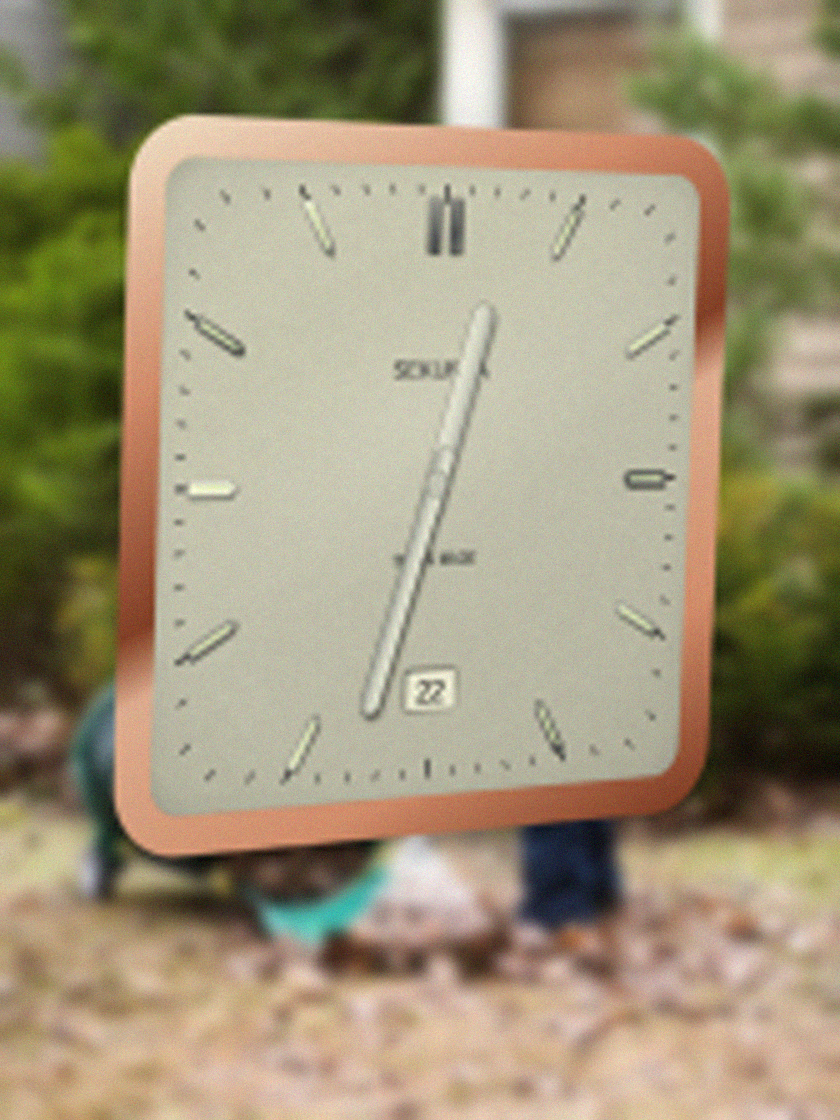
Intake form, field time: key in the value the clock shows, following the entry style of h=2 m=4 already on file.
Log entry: h=12 m=33
